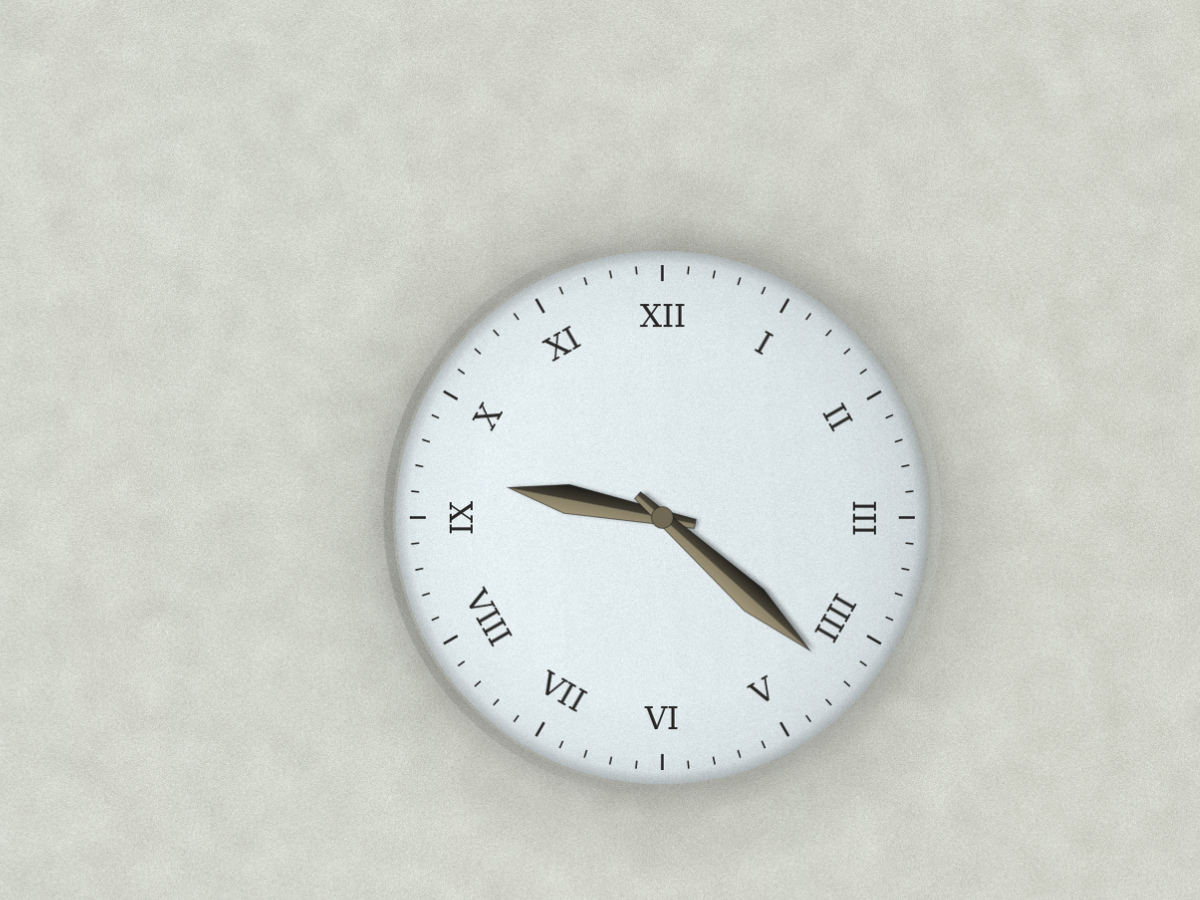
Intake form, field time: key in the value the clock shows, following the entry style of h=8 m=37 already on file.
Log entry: h=9 m=22
